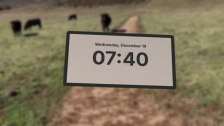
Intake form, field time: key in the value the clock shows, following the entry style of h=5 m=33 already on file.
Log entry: h=7 m=40
